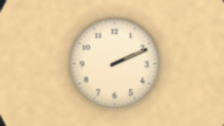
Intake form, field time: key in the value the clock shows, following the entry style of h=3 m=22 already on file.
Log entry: h=2 m=11
